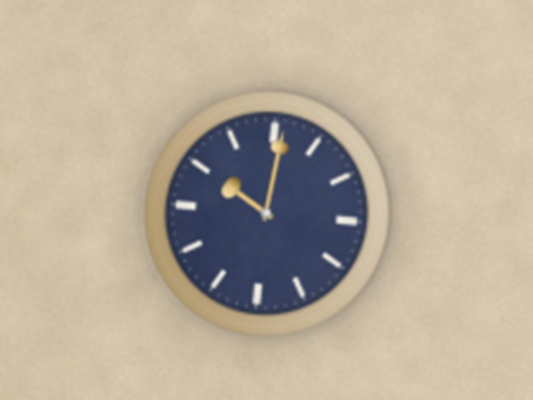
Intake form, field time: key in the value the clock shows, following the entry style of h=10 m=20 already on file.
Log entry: h=10 m=1
